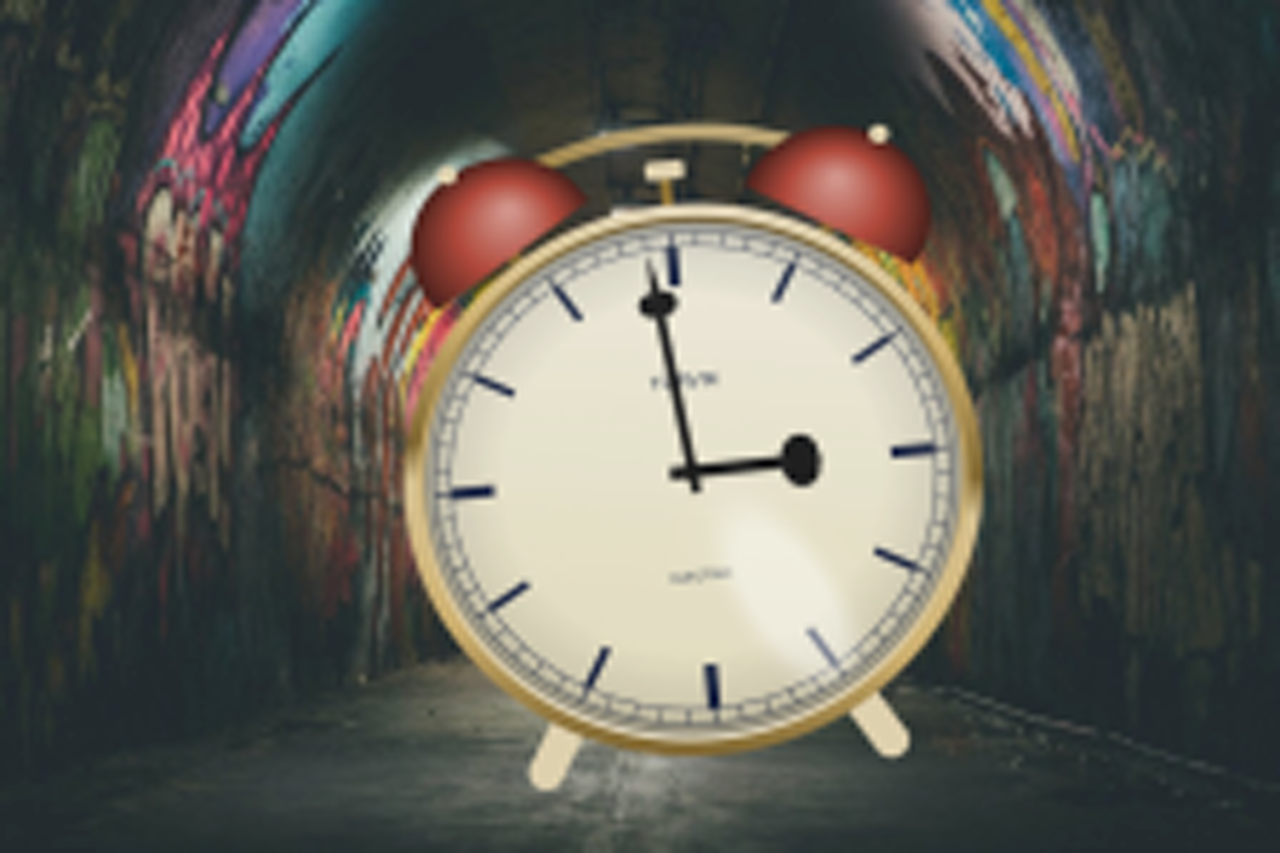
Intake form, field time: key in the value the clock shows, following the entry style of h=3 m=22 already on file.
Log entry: h=2 m=59
